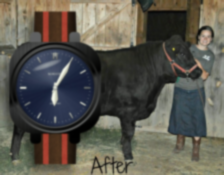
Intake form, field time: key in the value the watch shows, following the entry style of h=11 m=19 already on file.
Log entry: h=6 m=5
